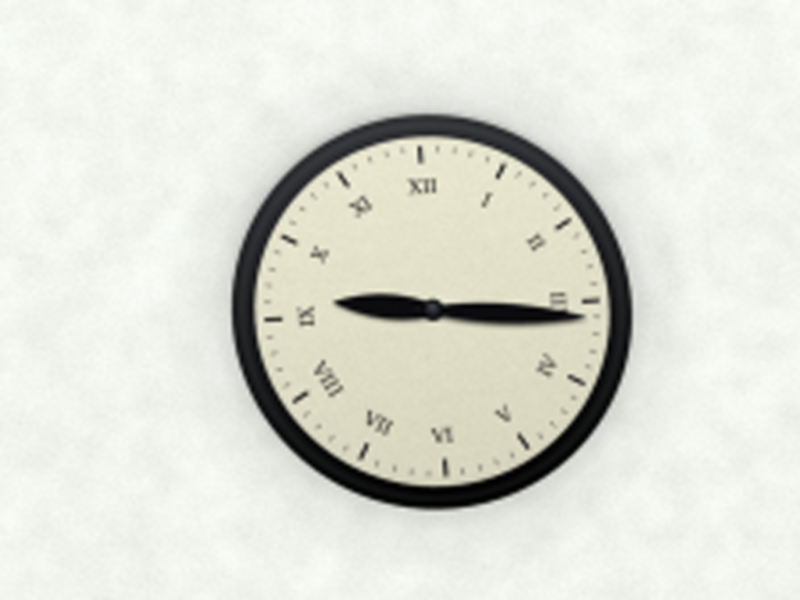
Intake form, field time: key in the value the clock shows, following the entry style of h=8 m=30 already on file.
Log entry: h=9 m=16
